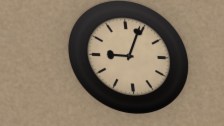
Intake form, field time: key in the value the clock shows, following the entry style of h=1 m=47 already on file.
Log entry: h=9 m=4
